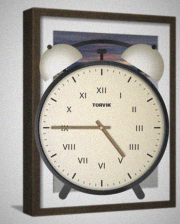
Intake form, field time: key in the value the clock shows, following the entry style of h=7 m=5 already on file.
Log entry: h=4 m=45
